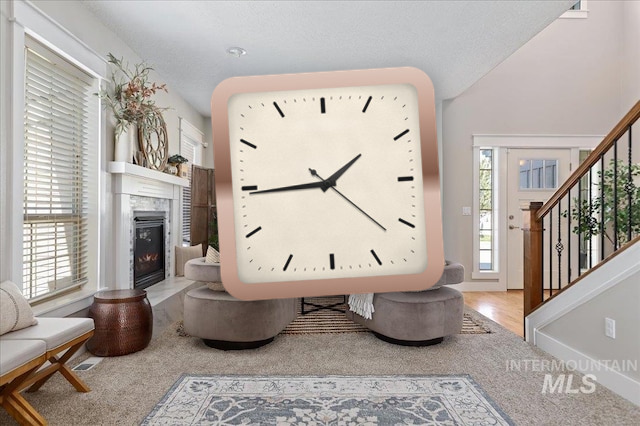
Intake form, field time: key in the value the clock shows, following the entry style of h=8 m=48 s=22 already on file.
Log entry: h=1 m=44 s=22
